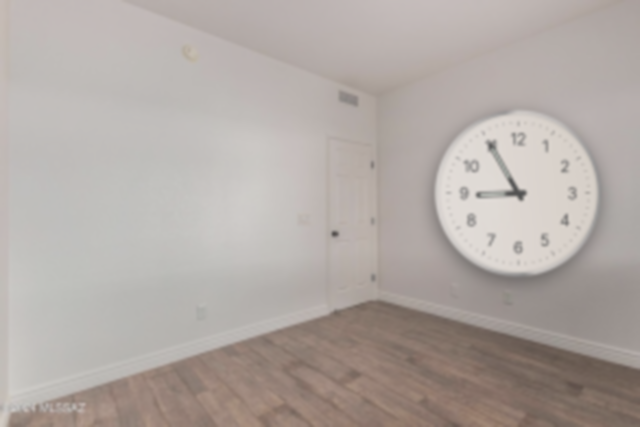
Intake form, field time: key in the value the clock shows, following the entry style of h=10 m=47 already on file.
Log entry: h=8 m=55
